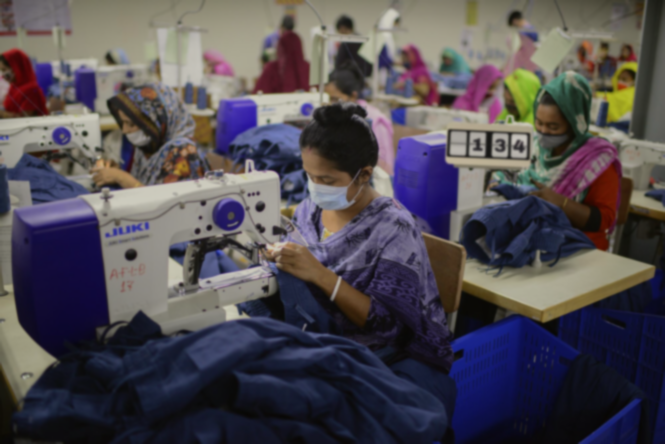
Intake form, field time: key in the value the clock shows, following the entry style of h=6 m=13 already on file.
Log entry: h=1 m=34
